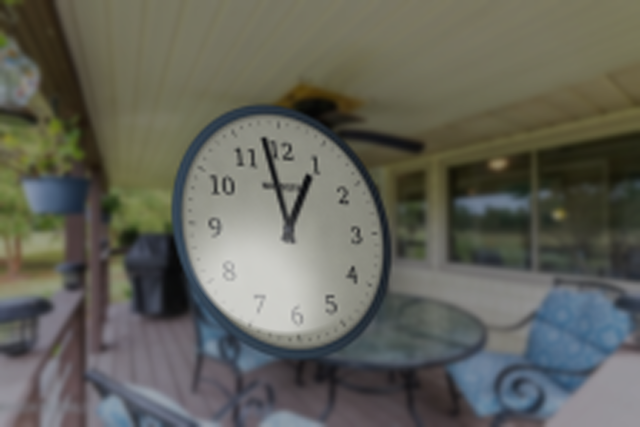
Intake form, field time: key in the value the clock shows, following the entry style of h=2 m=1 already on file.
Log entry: h=12 m=58
